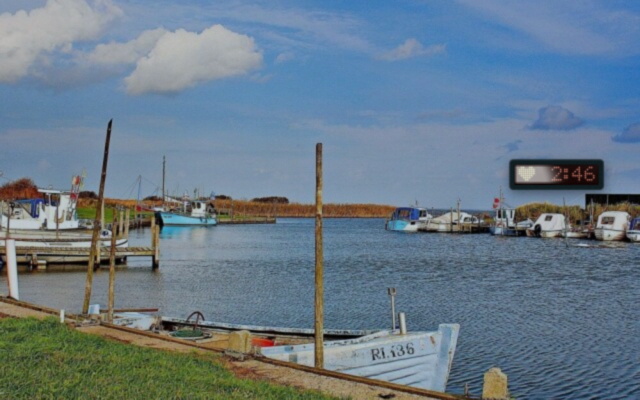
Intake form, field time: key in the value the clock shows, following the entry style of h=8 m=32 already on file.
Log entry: h=2 m=46
